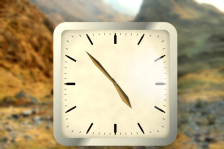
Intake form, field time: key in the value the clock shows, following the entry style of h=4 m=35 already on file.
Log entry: h=4 m=53
